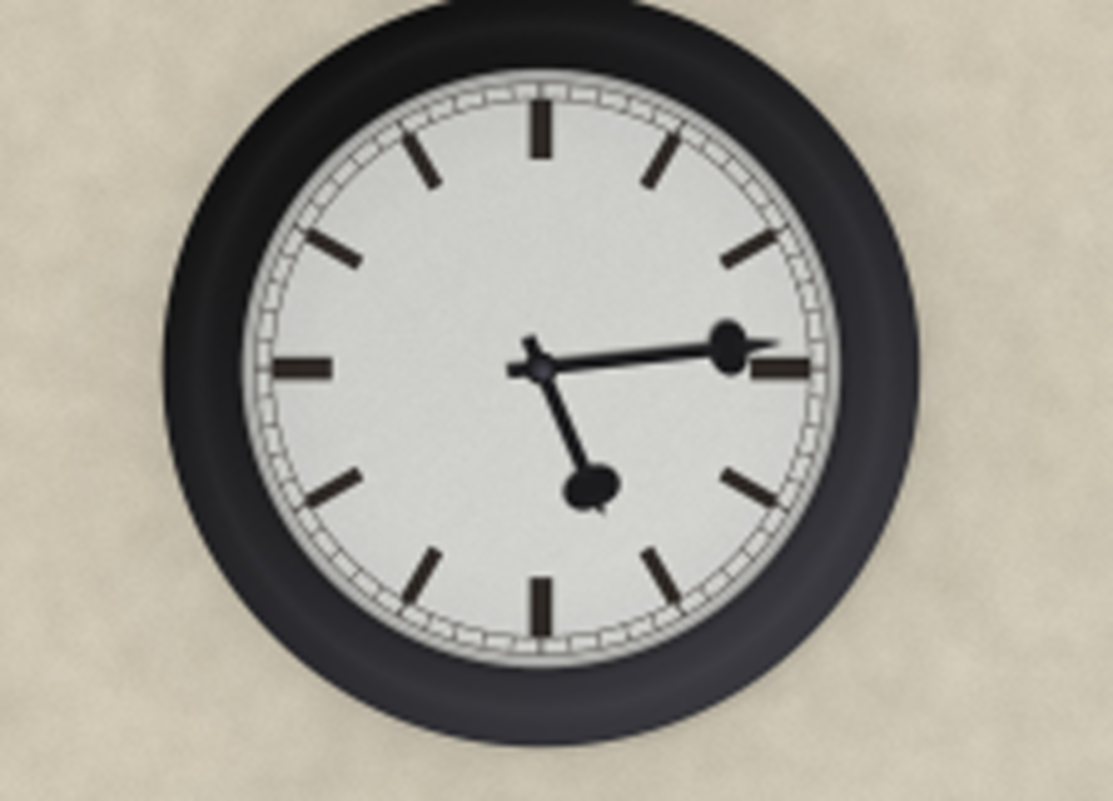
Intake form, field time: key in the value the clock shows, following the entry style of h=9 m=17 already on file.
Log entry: h=5 m=14
